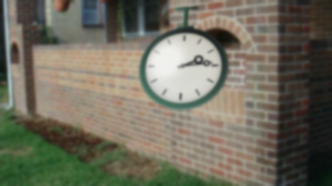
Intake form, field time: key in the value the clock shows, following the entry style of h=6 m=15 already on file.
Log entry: h=2 m=14
